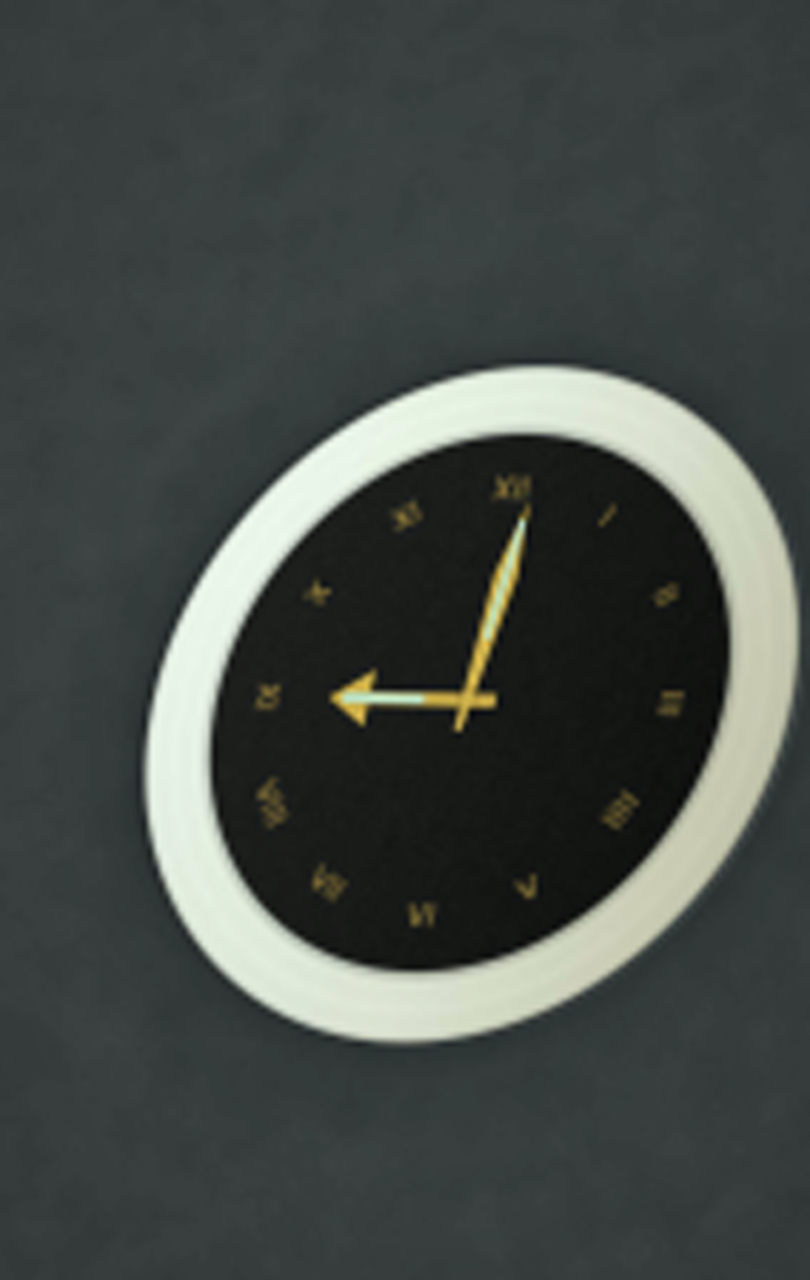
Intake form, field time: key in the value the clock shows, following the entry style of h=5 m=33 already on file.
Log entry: h=9 m=1
